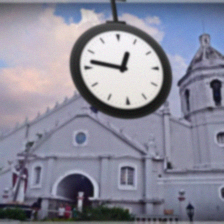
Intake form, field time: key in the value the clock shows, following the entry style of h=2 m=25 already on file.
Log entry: h=12 m=47
